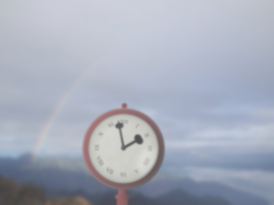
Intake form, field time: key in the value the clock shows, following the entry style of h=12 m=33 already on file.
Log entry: h=1 m=58
